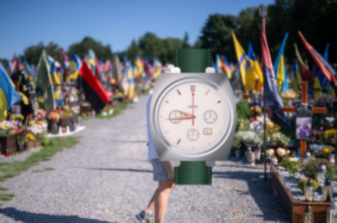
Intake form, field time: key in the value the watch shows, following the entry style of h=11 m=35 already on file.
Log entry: h=9 m=44
